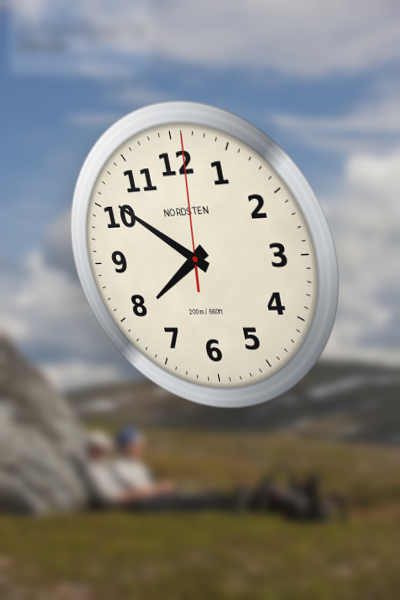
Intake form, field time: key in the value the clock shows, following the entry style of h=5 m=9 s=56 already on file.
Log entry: h=7 m=51 s=1
